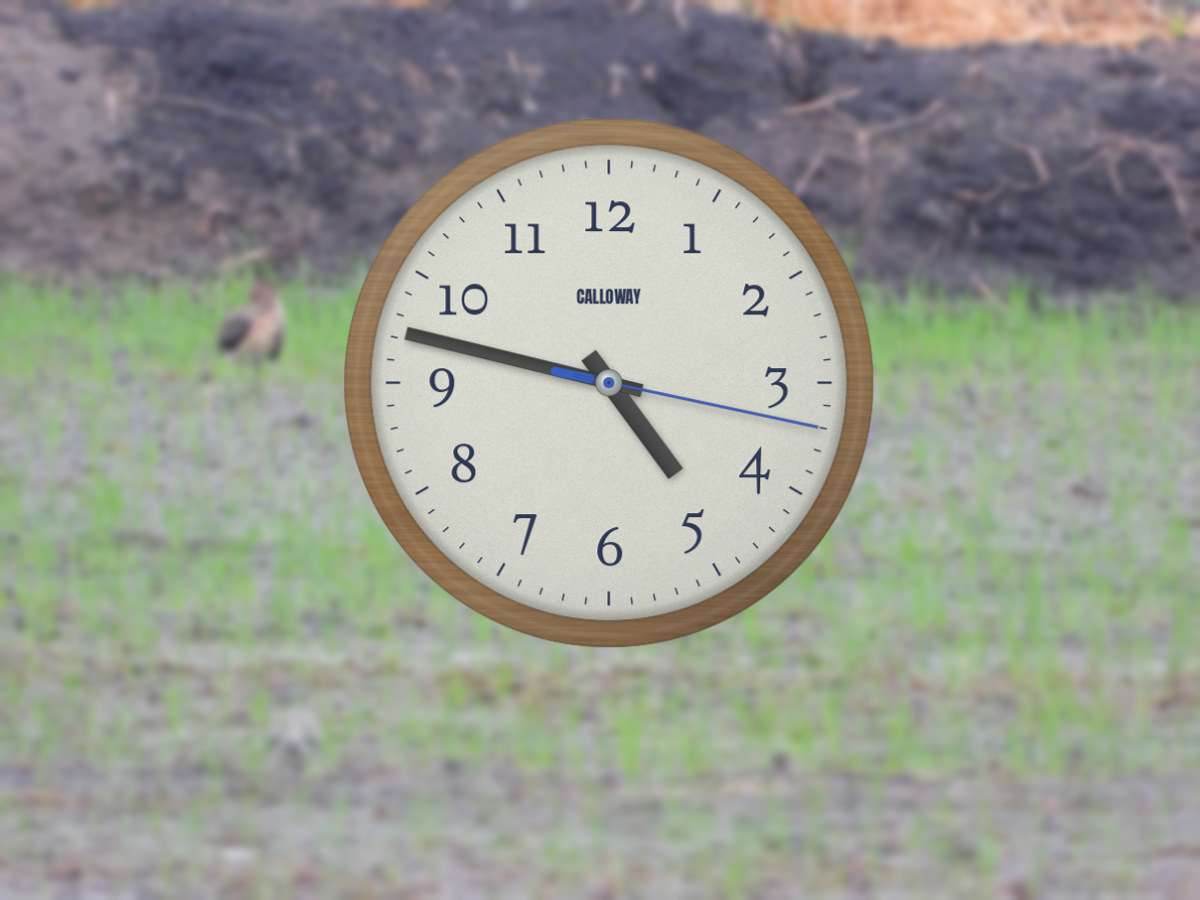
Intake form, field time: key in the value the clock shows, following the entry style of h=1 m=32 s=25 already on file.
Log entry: h=4 m=47 s=17
